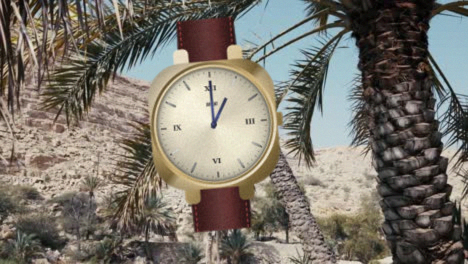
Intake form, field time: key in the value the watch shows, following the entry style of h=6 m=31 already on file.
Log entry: h=1 m=0
